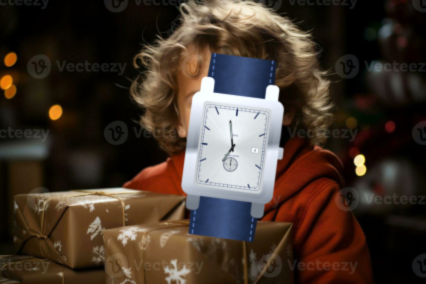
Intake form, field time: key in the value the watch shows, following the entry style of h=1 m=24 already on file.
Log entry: h=6 m=58
